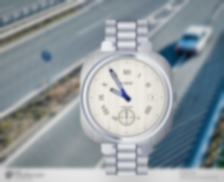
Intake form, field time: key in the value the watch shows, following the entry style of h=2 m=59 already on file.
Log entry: h=9 m=55
